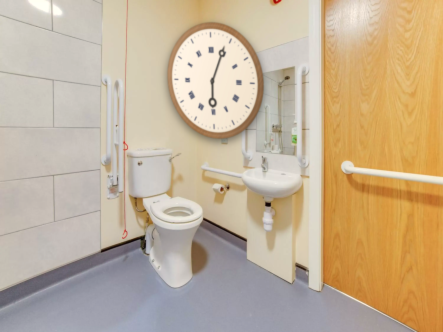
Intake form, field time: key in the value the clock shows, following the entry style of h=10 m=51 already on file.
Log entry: h=6 m=4
